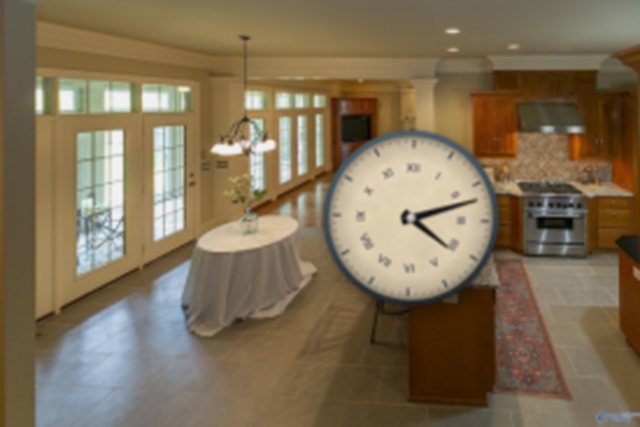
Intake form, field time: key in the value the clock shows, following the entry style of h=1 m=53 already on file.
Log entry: h=4 m=12
